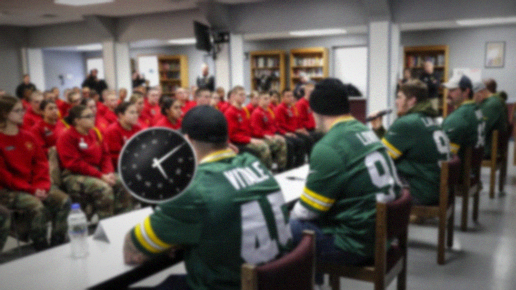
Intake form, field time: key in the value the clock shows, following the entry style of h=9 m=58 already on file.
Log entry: h=5 m=10
